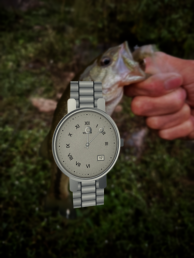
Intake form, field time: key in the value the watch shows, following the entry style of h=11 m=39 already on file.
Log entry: h=12 m=8
